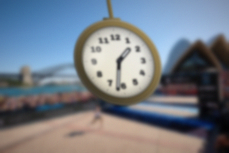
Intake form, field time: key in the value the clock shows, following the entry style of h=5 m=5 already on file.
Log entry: h=1 m=32
